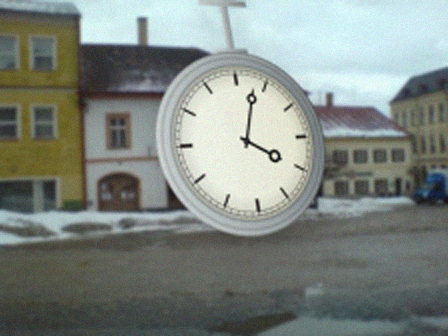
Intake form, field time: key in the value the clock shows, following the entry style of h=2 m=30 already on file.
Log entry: h=4 m=3
